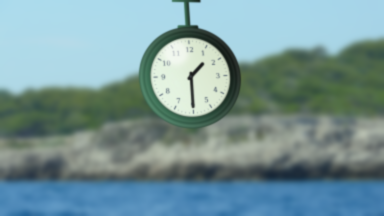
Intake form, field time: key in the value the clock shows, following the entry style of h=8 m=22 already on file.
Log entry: h=1 m=30
